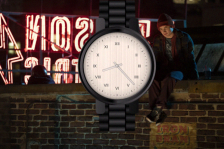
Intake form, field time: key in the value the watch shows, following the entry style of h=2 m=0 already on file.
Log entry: h=8 m=23
